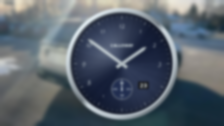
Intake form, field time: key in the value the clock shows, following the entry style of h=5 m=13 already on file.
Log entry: h=1 m=51
